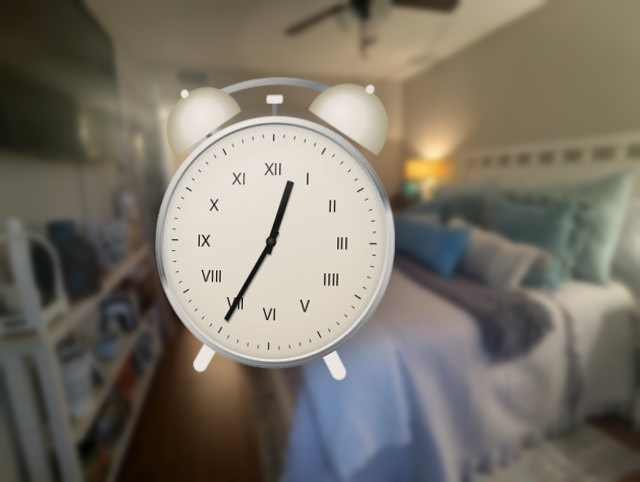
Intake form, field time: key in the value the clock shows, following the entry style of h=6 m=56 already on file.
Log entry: h=12 m=35
